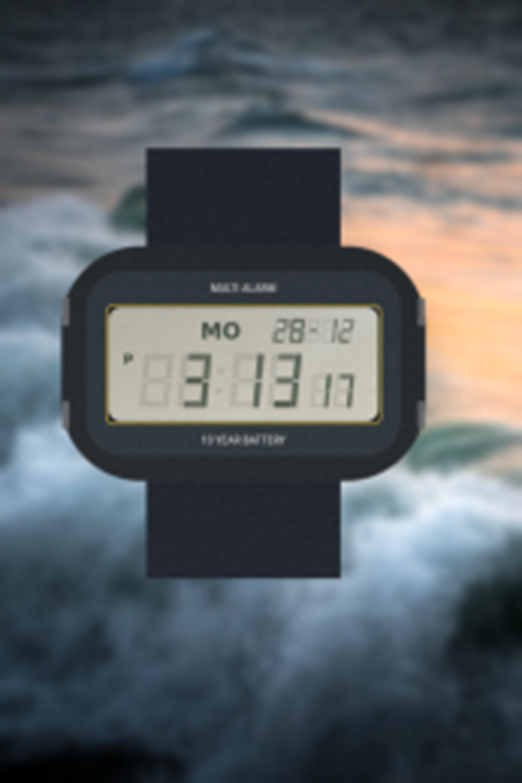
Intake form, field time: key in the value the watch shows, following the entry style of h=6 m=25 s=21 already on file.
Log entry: h=3 m=13 s=17
